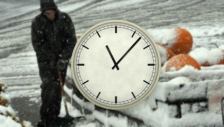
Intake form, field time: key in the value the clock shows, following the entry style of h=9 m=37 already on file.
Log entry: h=11 m=7
